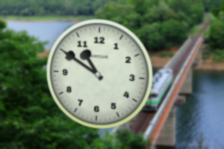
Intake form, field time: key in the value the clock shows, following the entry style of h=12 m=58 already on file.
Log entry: h=10 m=50
